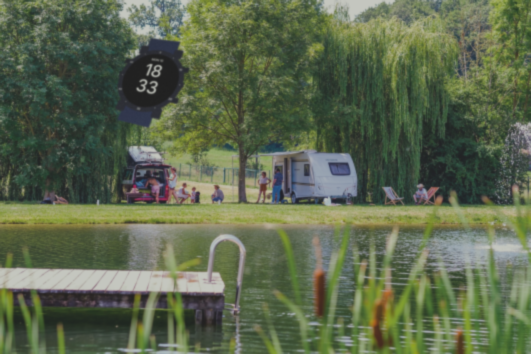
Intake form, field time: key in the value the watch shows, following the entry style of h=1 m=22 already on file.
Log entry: h=18 m=33
